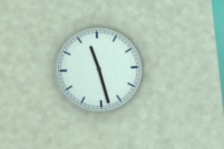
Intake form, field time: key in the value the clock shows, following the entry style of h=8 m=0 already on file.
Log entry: h=11 m=28
